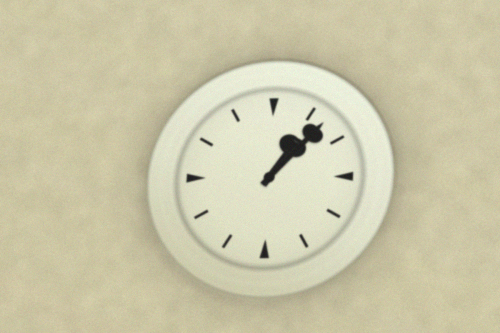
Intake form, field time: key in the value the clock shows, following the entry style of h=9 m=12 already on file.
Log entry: h=1 m=7
